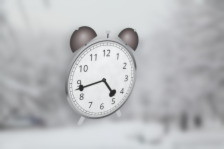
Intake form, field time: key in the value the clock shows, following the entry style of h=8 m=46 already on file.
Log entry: h=4 m=43
